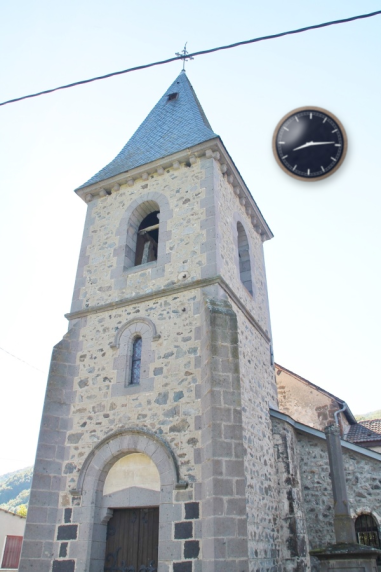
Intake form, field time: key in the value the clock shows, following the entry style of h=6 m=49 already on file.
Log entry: h=8 m=14
